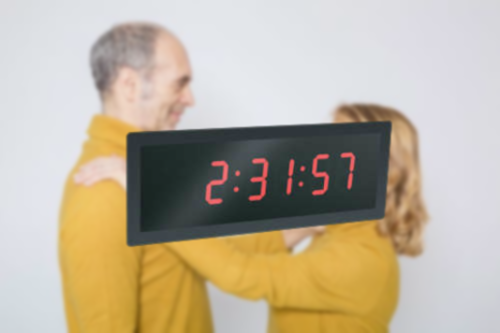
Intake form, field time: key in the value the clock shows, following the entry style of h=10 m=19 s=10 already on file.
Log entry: h=2 m=31 s=57
